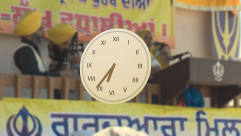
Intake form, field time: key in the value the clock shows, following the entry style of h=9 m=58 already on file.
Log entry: h=6 m=36
